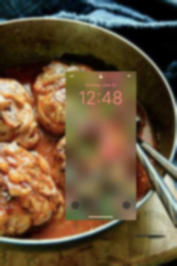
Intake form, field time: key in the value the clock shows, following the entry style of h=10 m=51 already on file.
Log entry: h=12 m=48
